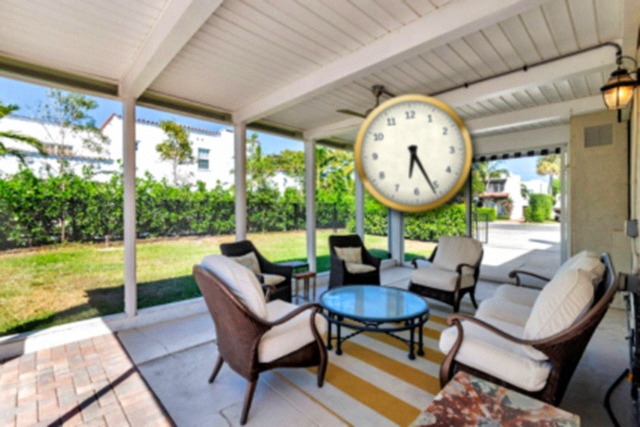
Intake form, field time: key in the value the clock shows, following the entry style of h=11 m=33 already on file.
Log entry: h=6 m=26
